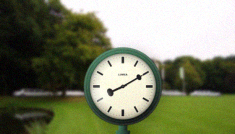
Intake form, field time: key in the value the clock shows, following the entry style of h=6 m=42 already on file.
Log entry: h=8 m=10
